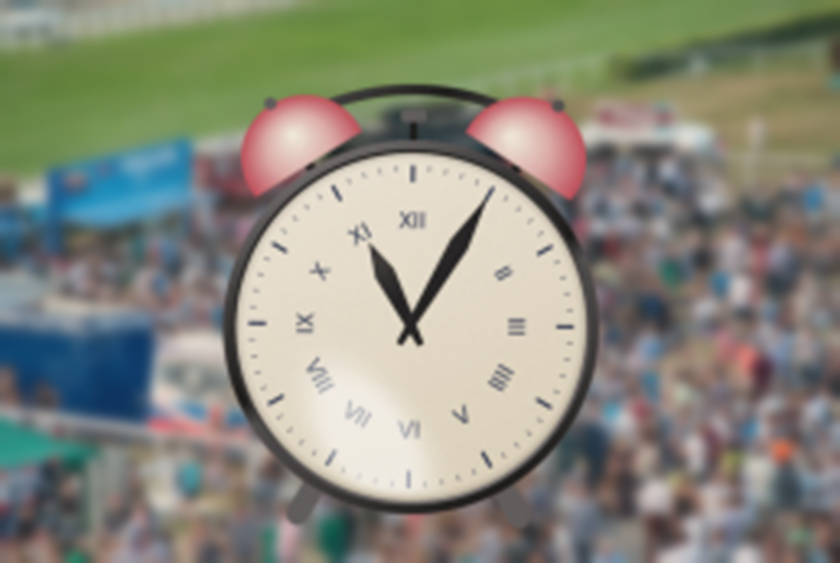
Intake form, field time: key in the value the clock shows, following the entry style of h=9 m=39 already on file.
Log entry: h=11 m=5
